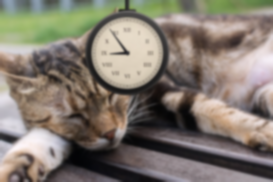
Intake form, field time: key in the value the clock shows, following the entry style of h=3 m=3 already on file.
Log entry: h=8 m=54
